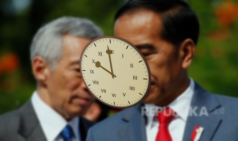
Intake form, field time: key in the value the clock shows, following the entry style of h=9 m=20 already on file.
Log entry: h=9 m=59
